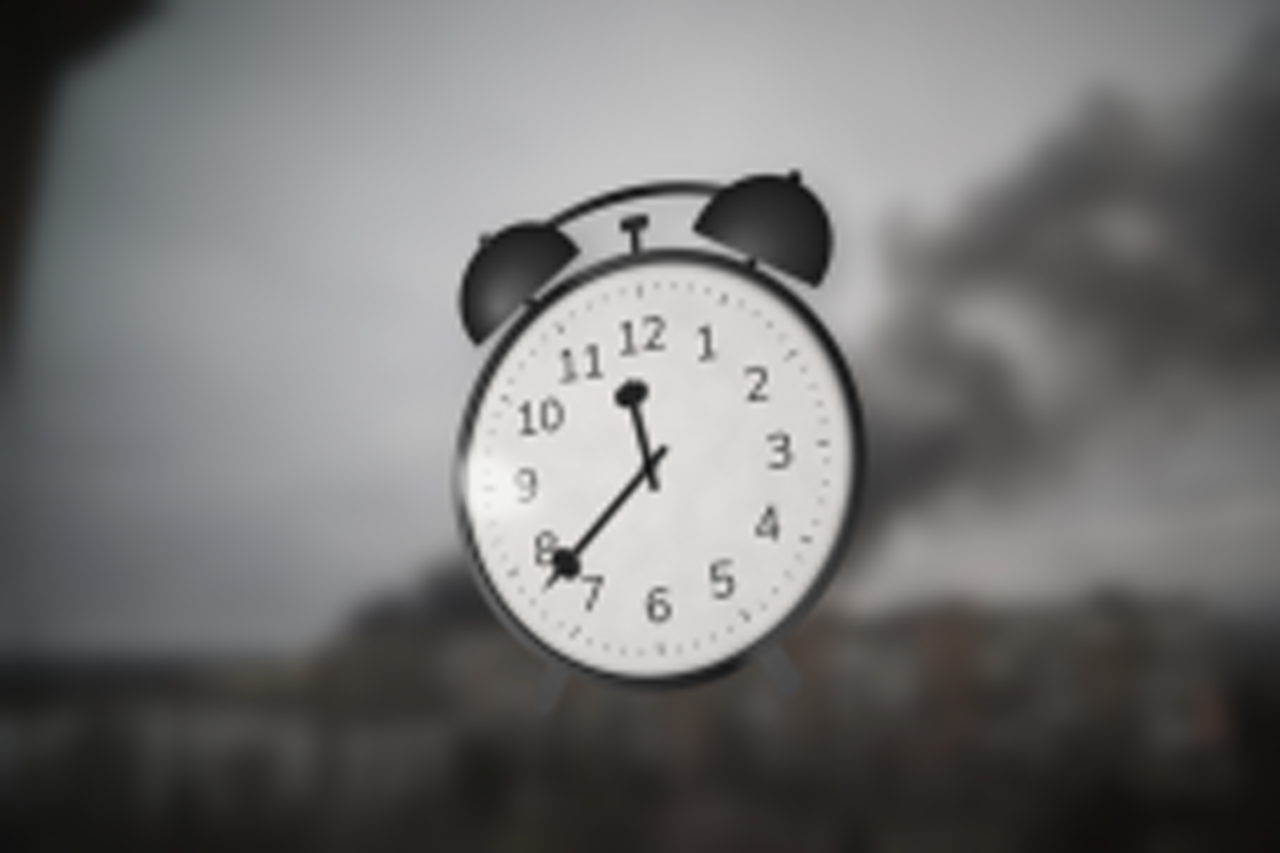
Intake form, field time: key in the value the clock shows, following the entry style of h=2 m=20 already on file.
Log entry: h=11 m=38
